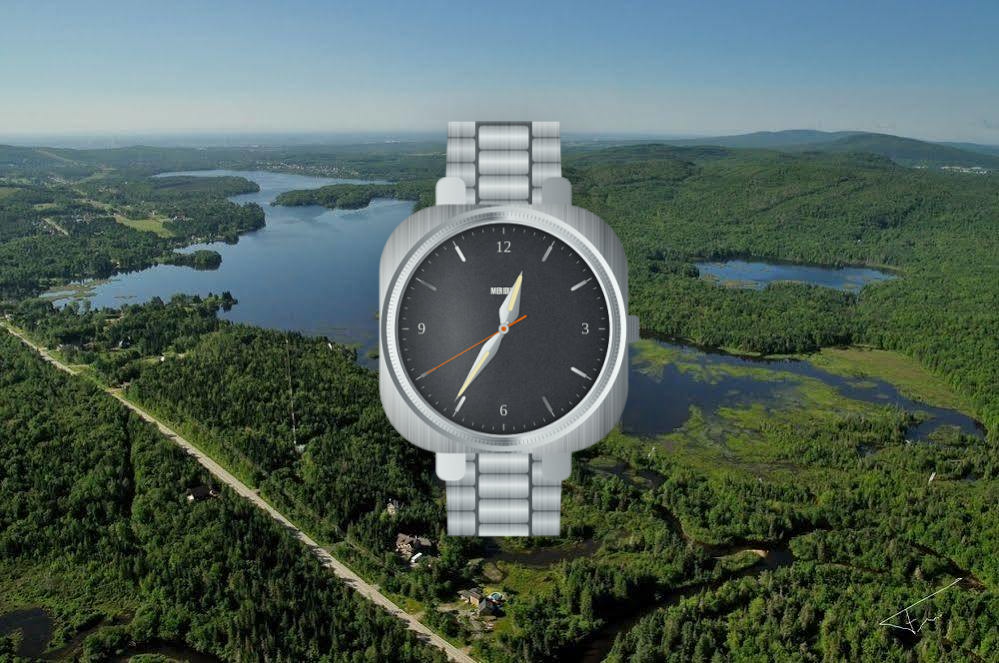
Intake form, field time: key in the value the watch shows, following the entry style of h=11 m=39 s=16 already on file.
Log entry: h=12 m=35 s=40
